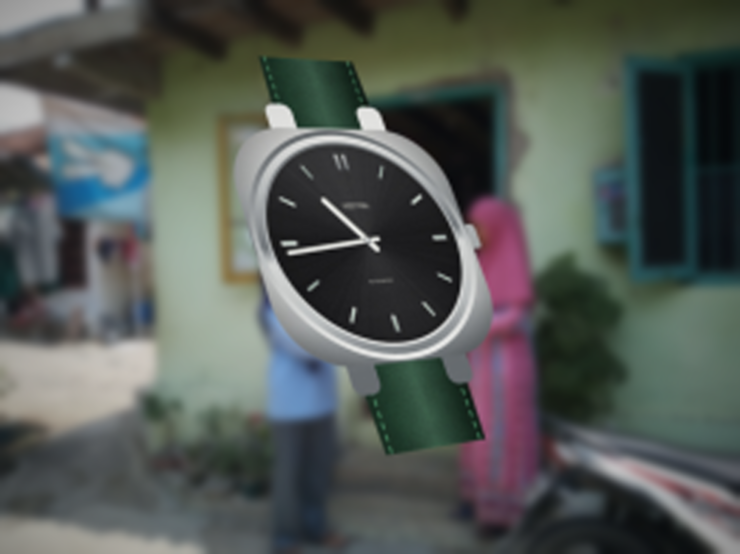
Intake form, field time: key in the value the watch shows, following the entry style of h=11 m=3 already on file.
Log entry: h=10 m=44
